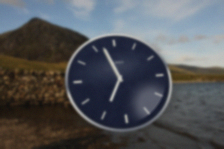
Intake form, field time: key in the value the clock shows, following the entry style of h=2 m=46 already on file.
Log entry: h=6 m=57
